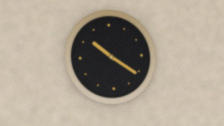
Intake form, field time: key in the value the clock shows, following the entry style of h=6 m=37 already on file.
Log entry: h=10 m=21
